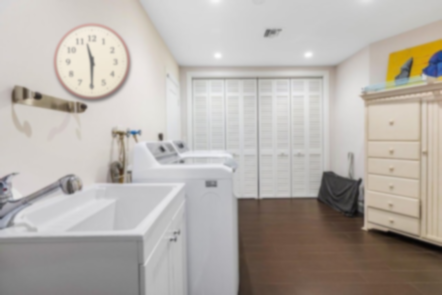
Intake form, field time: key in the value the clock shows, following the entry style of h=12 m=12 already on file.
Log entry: h=11 m=30
